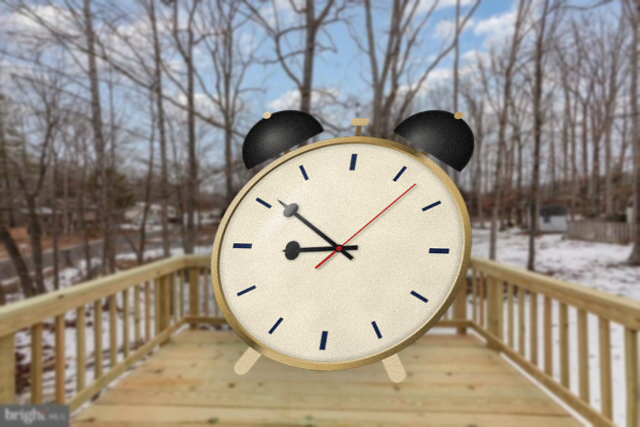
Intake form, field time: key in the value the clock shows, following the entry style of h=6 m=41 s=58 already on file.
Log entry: h=8 m=51 s=7
